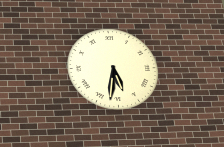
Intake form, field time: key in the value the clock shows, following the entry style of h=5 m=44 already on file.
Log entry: h=5 m=32
